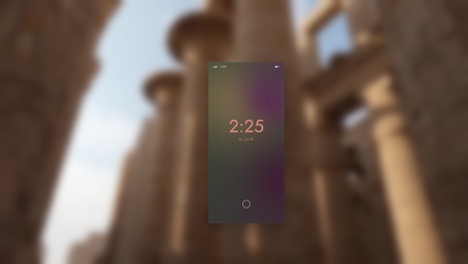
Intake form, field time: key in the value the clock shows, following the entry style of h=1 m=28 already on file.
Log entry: h=2 m=25
